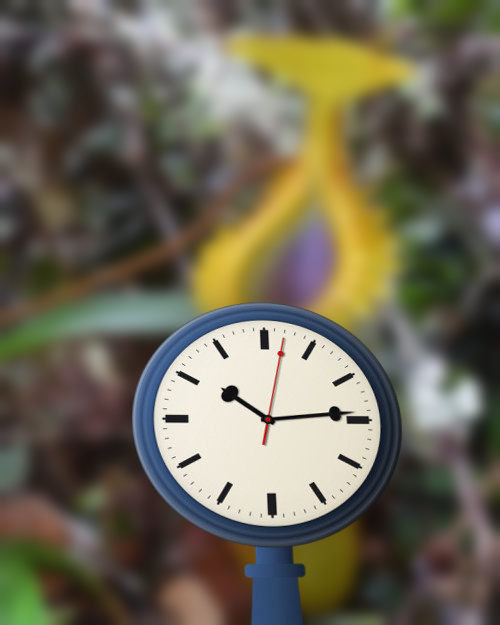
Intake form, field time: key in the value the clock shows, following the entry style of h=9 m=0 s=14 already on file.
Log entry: h=10 m=14 s=2
